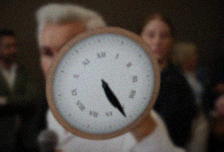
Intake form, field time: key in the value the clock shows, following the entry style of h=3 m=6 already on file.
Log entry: h=5 m=26
